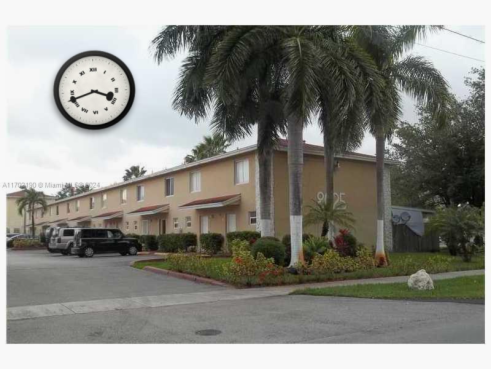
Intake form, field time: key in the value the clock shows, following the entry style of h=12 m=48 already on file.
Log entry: h=3 m=42
